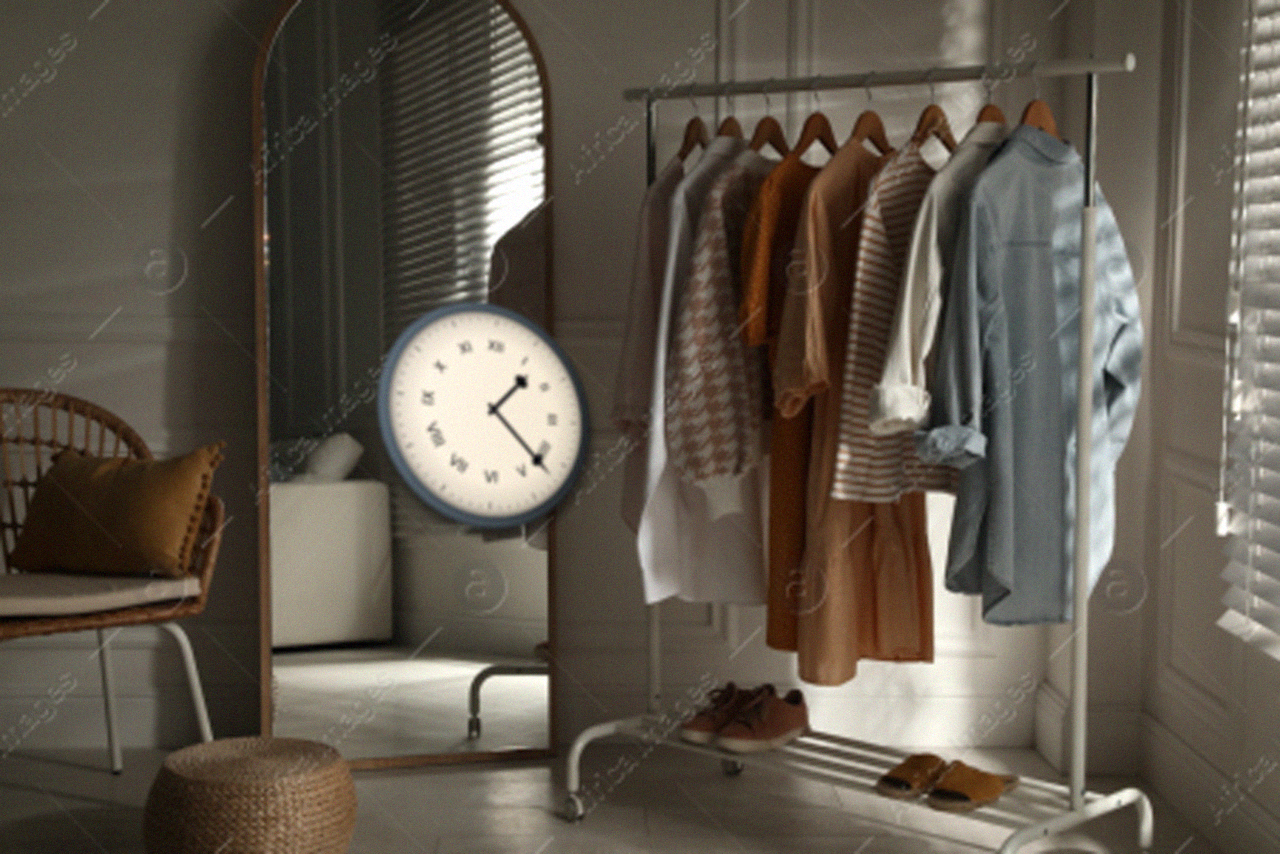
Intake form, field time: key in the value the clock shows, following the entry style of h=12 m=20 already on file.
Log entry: h=1 m=22
